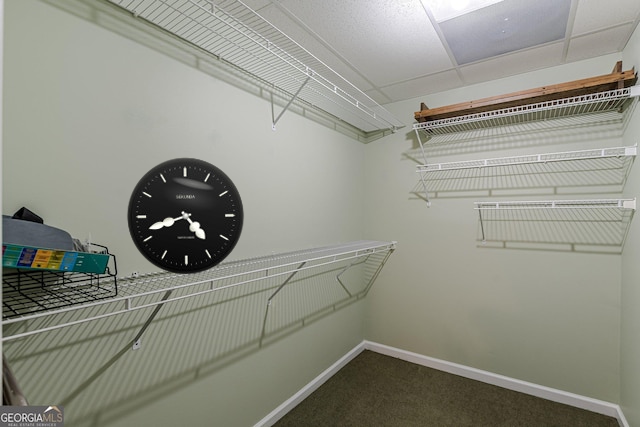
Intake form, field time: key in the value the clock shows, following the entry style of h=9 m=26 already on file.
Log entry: h=4 m=42
